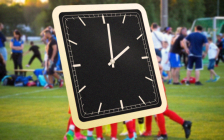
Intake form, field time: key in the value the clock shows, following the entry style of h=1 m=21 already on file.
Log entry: h=2 m=1
